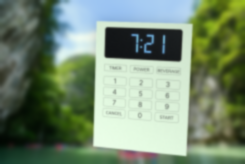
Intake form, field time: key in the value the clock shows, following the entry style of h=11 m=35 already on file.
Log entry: h=7 m=21
